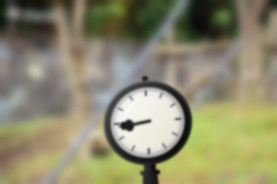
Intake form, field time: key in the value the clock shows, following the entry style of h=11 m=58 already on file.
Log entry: h=8 m=44
